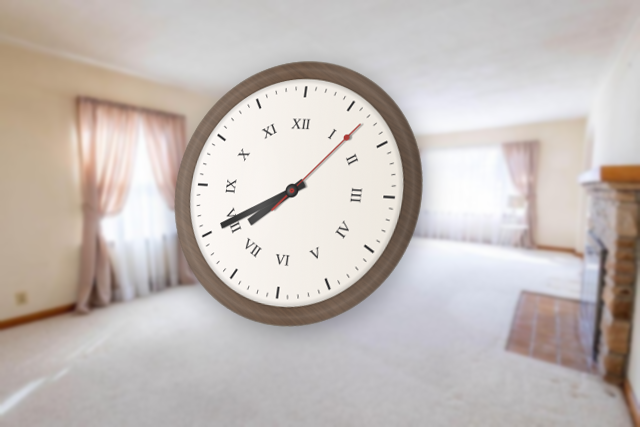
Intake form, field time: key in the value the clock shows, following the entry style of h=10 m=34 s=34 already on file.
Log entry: h=7 m=40 s=7
